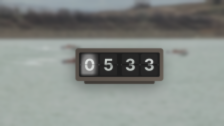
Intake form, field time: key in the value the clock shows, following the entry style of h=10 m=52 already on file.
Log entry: h=5 m=33
